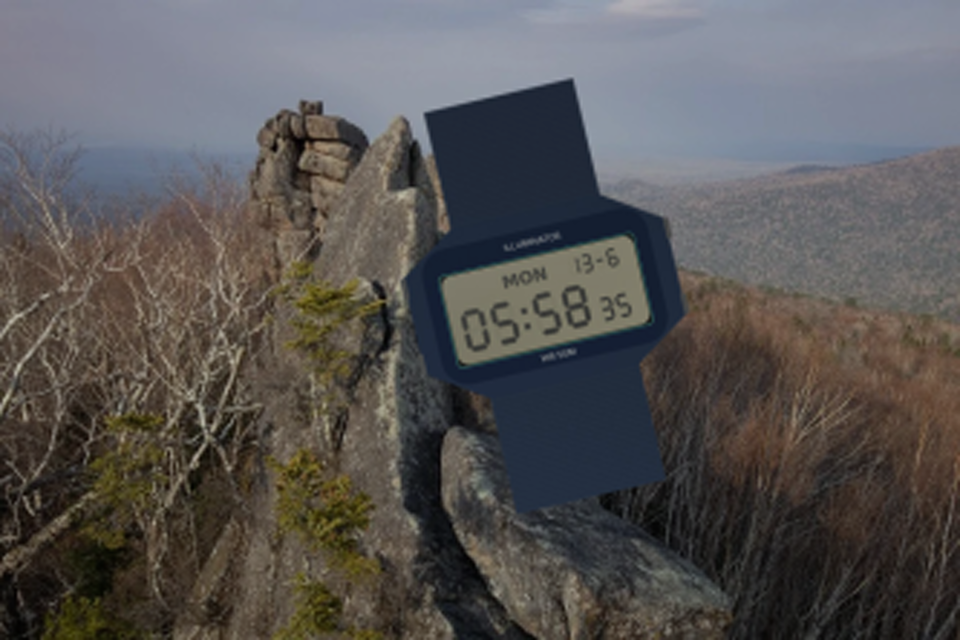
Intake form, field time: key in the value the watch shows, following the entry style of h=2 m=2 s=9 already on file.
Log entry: h=5 m=58 s=35
